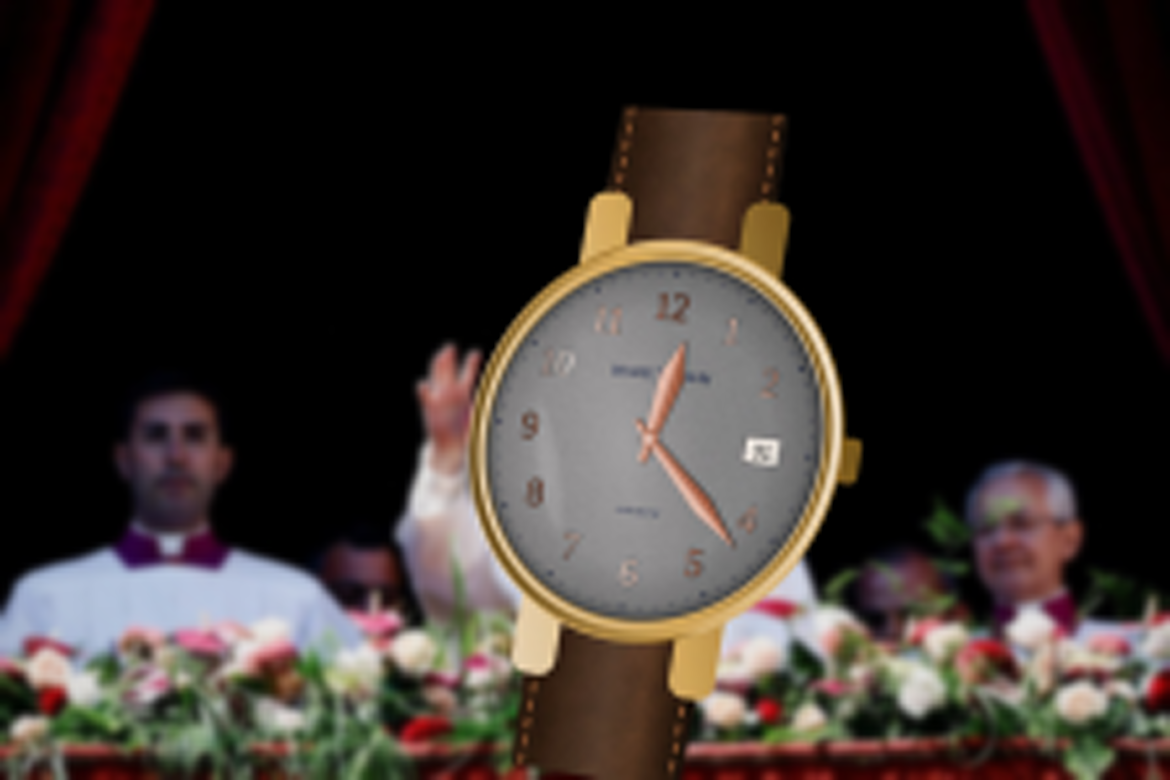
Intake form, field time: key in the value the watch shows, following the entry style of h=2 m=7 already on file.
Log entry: h=12 m=22
